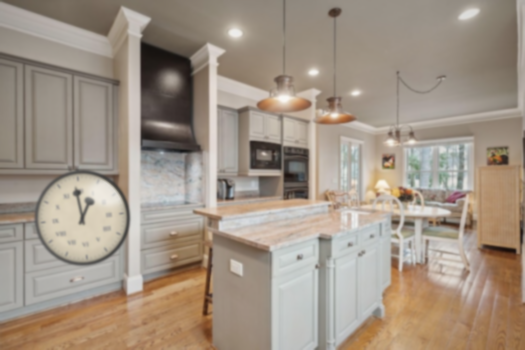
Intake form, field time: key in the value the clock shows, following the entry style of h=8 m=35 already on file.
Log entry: h=12 m=59
